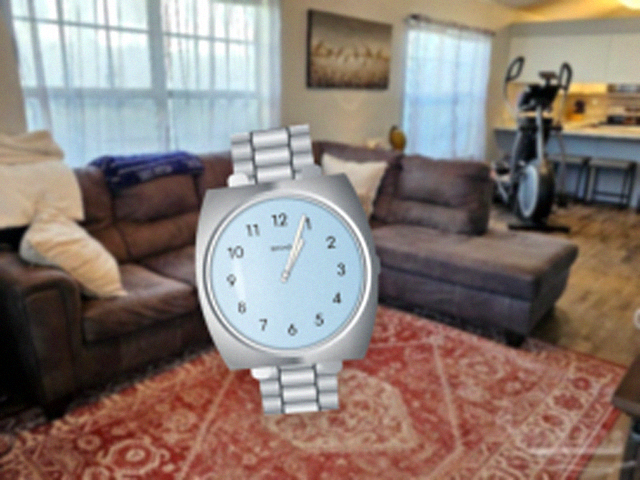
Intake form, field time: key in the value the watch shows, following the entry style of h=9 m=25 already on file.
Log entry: h=1 m=4
